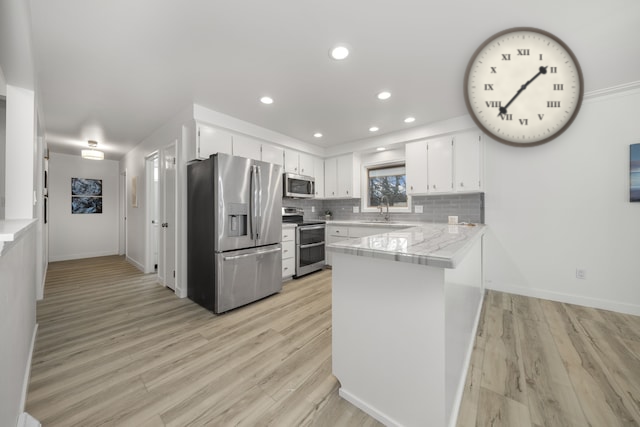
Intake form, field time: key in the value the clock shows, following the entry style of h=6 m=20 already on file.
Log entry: h=1 m=37
